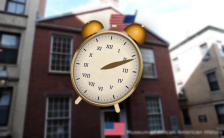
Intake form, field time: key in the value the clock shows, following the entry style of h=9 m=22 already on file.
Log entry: h=2 m=11
